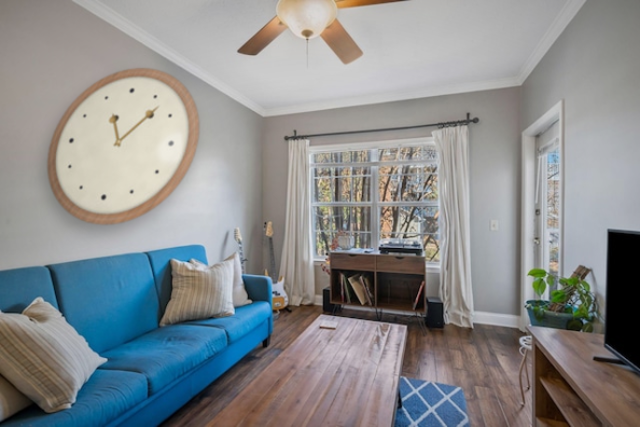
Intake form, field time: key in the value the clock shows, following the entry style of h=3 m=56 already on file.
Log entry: h=11 m=7
